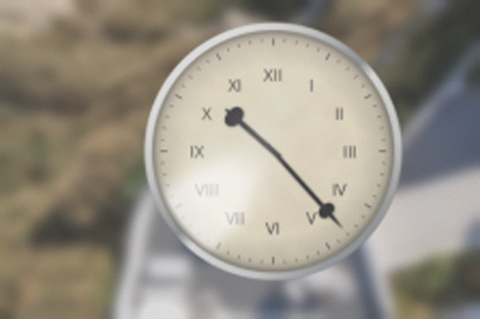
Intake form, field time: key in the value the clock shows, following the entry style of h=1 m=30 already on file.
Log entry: h=10 m=23
